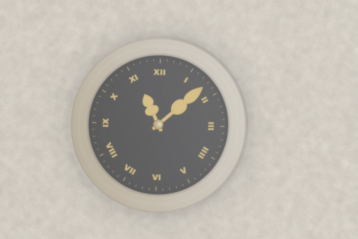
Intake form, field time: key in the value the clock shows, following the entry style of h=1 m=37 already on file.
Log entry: h=11 m=8
